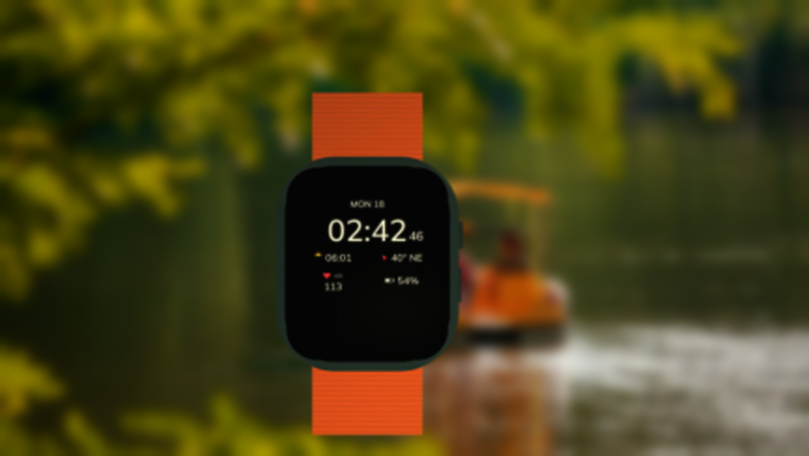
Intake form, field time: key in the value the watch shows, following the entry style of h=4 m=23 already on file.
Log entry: h=2 m=42
